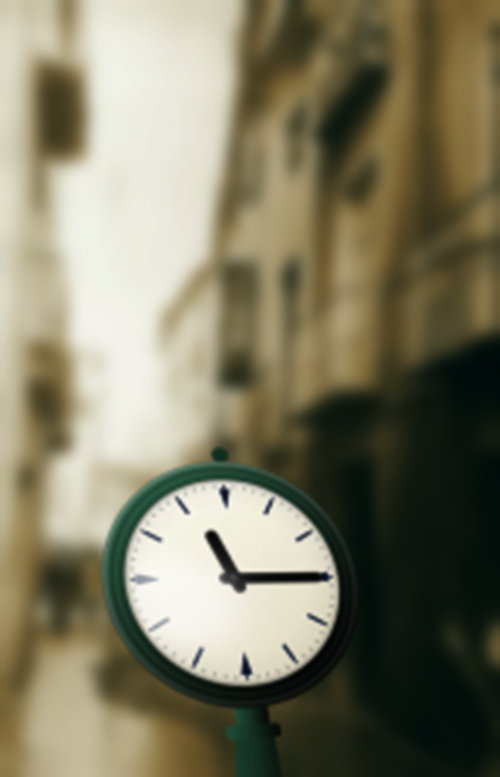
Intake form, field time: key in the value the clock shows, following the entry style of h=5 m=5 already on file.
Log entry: h=11 m=15
